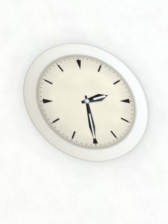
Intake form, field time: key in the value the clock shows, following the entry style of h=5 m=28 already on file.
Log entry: h=2 m=30
